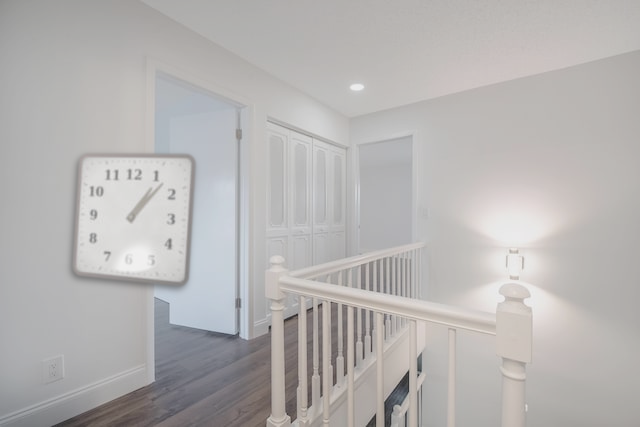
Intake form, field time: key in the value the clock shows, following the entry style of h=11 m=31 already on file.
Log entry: h=1 m=7
